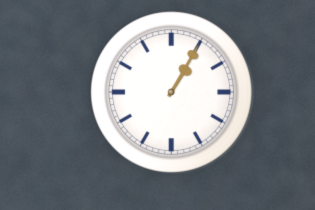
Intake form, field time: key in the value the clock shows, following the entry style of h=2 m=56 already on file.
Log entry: h=1 m=5
